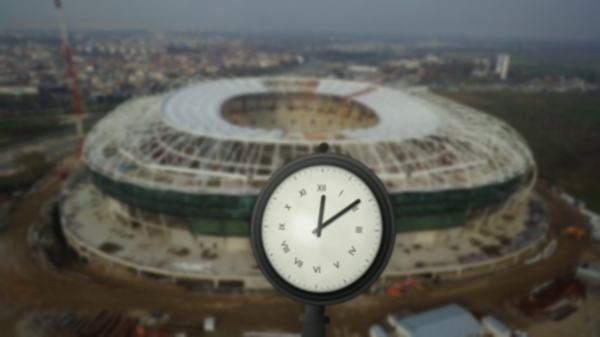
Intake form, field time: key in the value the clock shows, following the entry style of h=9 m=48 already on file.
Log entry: h=12 m=9
